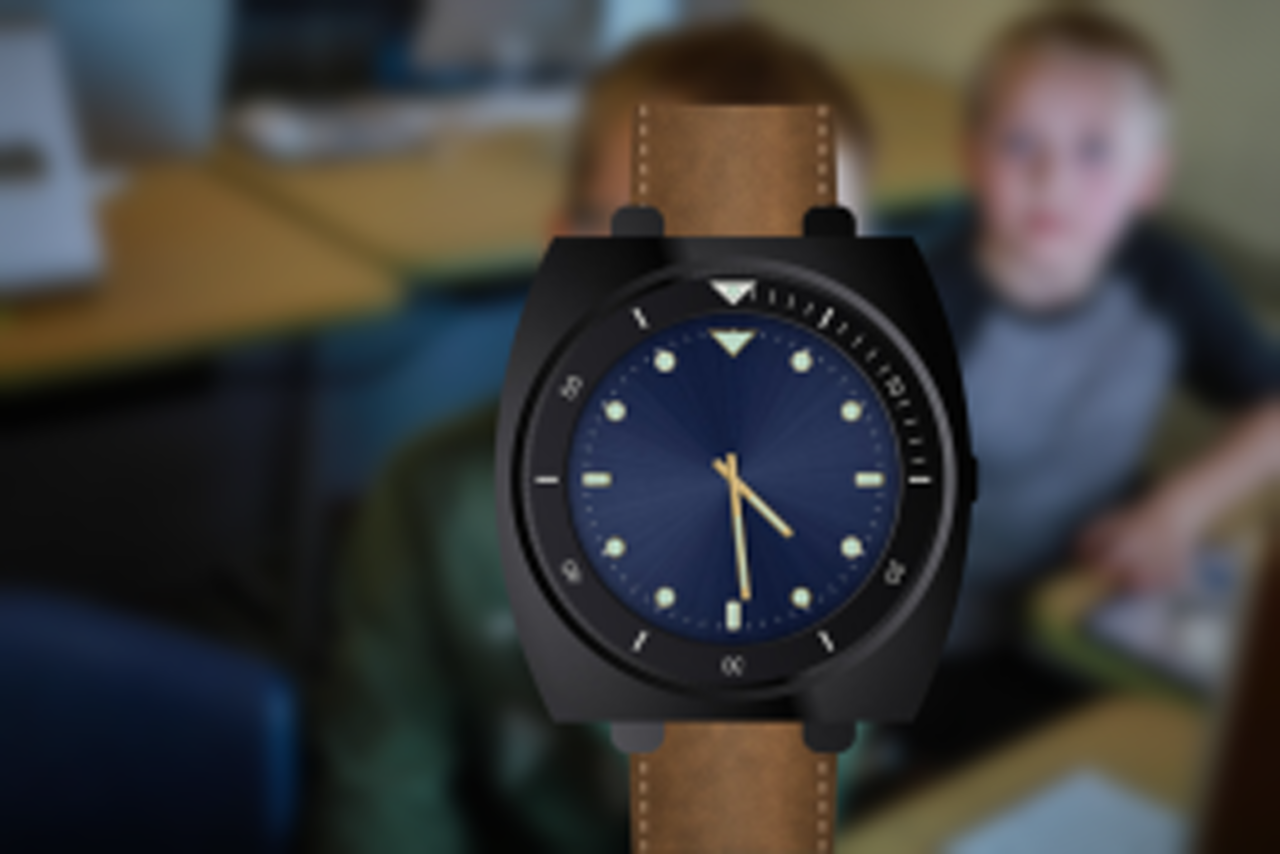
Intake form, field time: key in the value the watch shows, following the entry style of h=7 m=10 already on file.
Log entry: h=4 m=29
